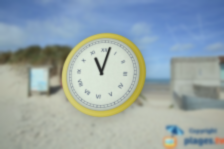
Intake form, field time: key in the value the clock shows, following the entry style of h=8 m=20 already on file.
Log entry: h=11 m=2
